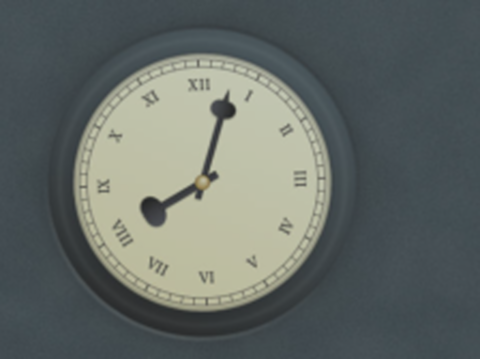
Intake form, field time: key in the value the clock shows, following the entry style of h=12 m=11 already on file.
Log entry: h=8 m=3
